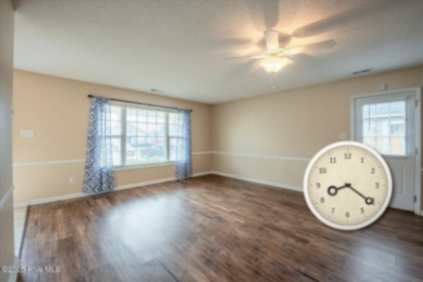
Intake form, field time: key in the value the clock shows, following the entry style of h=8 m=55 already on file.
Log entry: h=8 m=21
